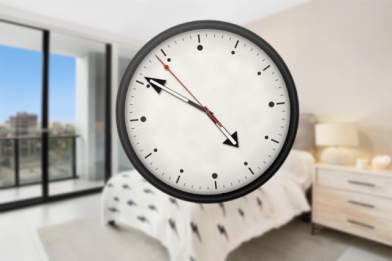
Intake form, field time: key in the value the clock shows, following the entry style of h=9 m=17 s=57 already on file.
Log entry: h=4 m=50 s=54
